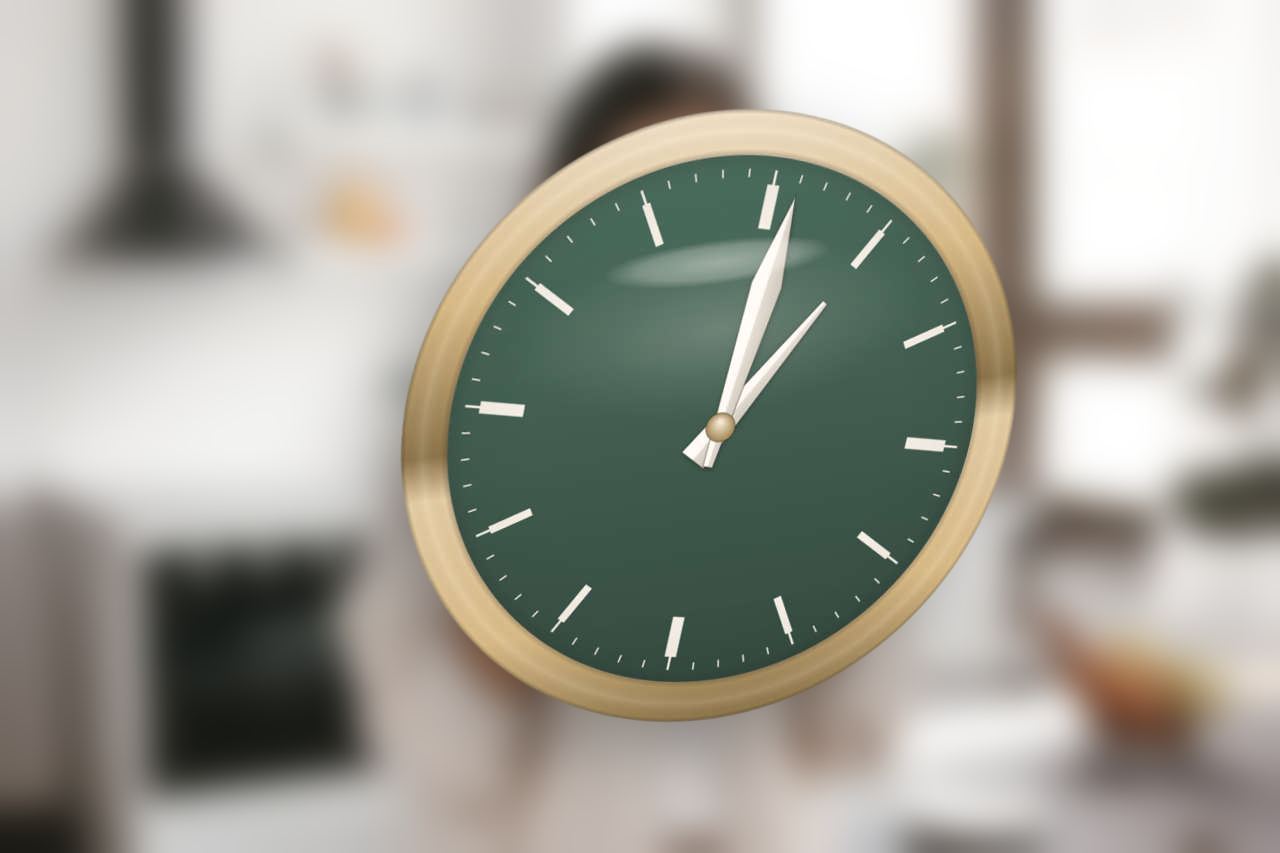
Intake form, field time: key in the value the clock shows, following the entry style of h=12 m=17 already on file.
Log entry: h=1 m=1
